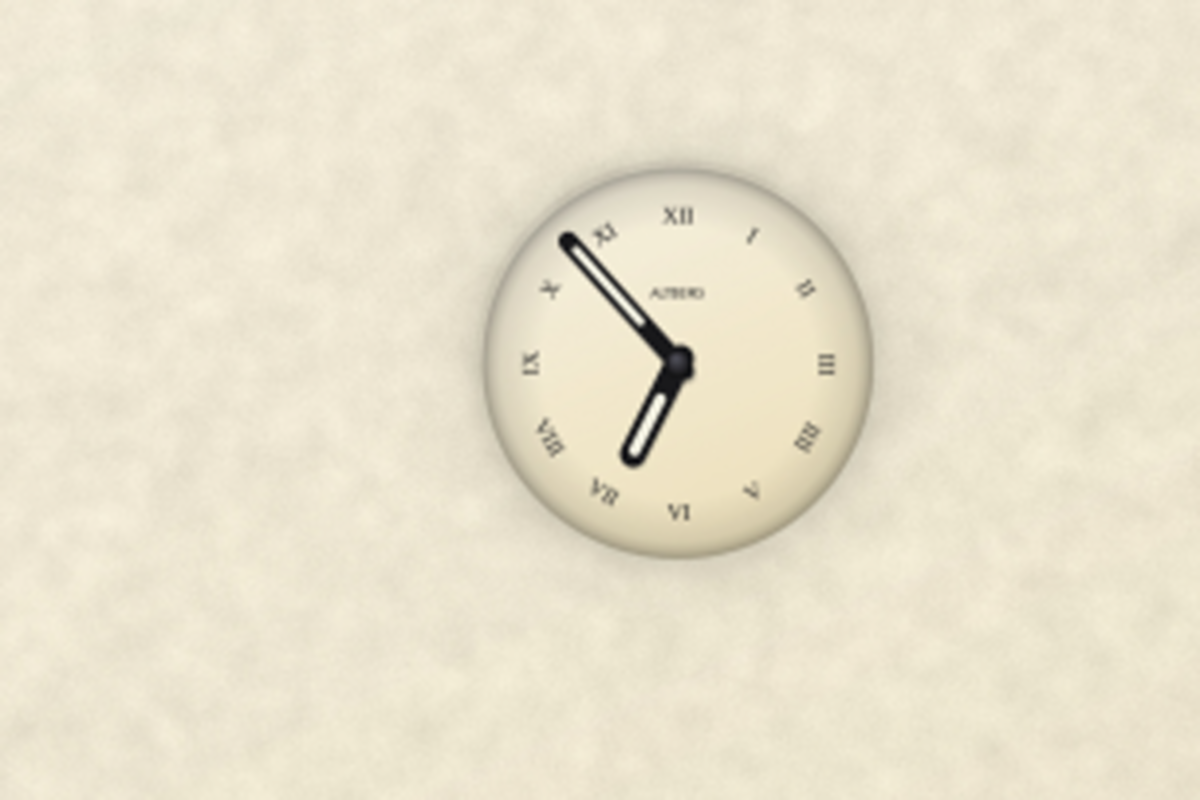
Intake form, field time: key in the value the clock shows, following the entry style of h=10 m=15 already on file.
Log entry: h=6 m=53
